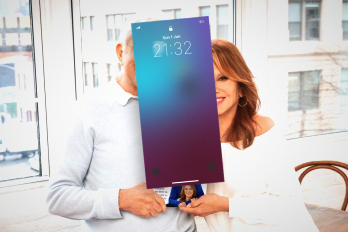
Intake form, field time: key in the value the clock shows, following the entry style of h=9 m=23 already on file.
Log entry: h=21 m=32
